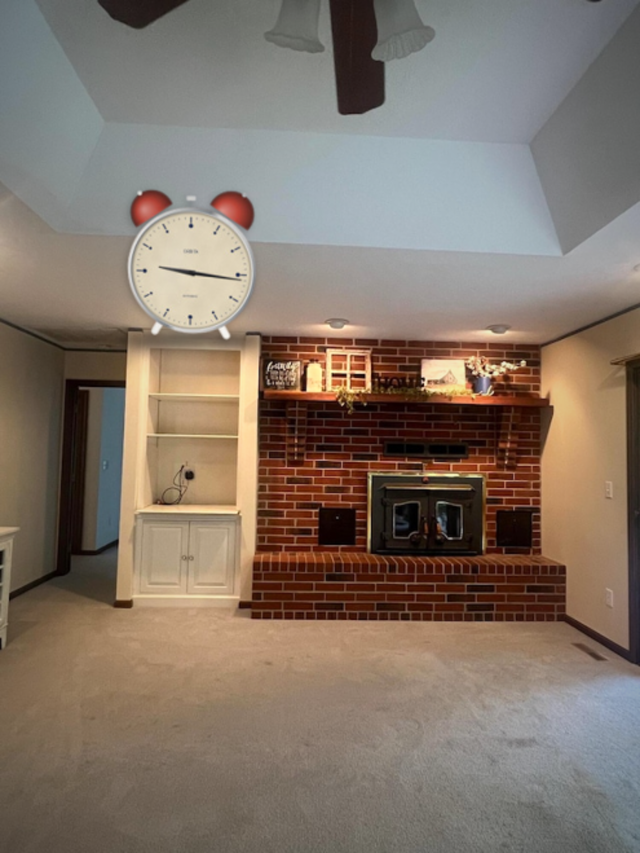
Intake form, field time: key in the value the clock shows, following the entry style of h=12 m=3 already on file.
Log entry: h=9 m=16
